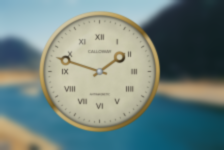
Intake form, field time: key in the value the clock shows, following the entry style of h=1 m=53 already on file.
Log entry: h=1 m=48
